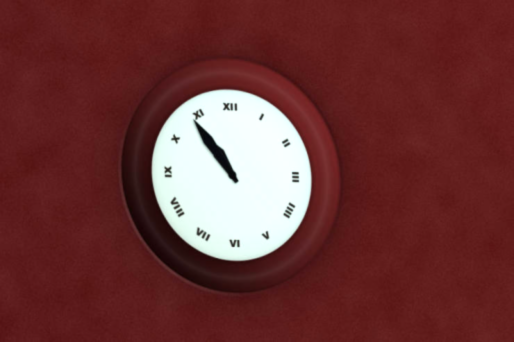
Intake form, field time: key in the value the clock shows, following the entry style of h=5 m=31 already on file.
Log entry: h=10 m=54
